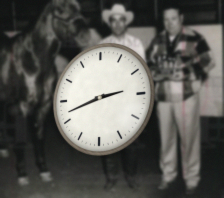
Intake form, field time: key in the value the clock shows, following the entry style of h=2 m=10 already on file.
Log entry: h=2 m=42
